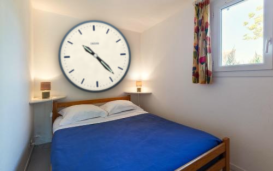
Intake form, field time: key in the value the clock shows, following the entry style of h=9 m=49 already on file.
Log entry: h=10 m=23
